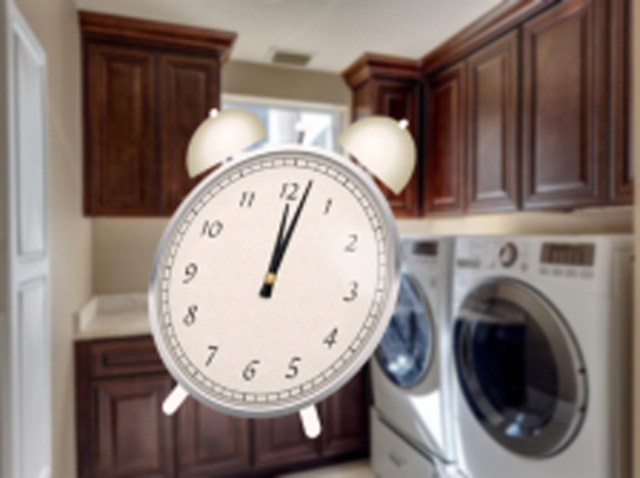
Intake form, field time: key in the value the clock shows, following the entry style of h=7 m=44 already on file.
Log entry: h=12 m=2
